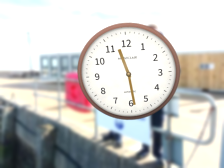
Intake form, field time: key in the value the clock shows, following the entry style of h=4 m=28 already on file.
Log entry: h=11 m=29
